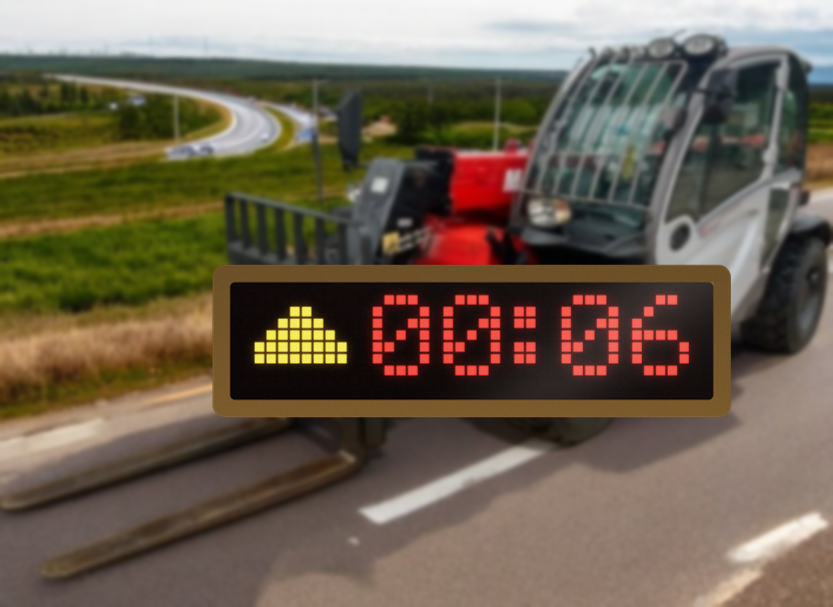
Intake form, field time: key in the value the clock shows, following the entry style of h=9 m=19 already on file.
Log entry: h=0 m=6
